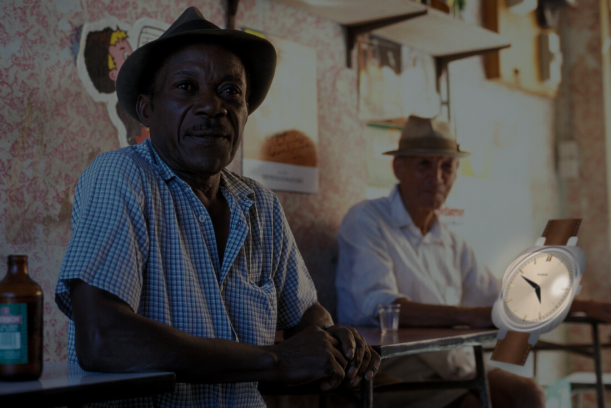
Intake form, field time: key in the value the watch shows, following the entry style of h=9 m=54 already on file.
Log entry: h=4 m=49
